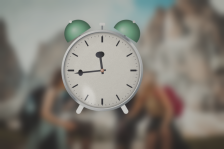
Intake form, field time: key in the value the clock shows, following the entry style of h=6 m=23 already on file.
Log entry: h=11 m=44
